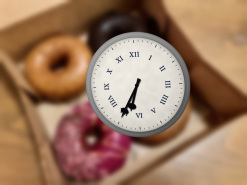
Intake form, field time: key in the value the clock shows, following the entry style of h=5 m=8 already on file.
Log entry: h=6 m=35
